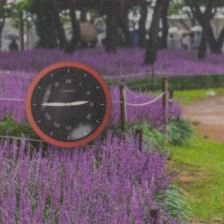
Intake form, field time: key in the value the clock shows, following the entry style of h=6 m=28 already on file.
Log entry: h=2 m=45
